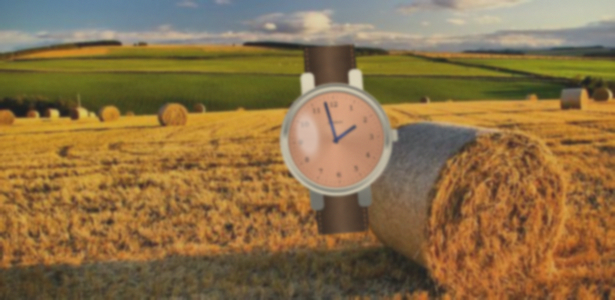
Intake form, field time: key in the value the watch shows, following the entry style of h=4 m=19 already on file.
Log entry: h=1 m=58
